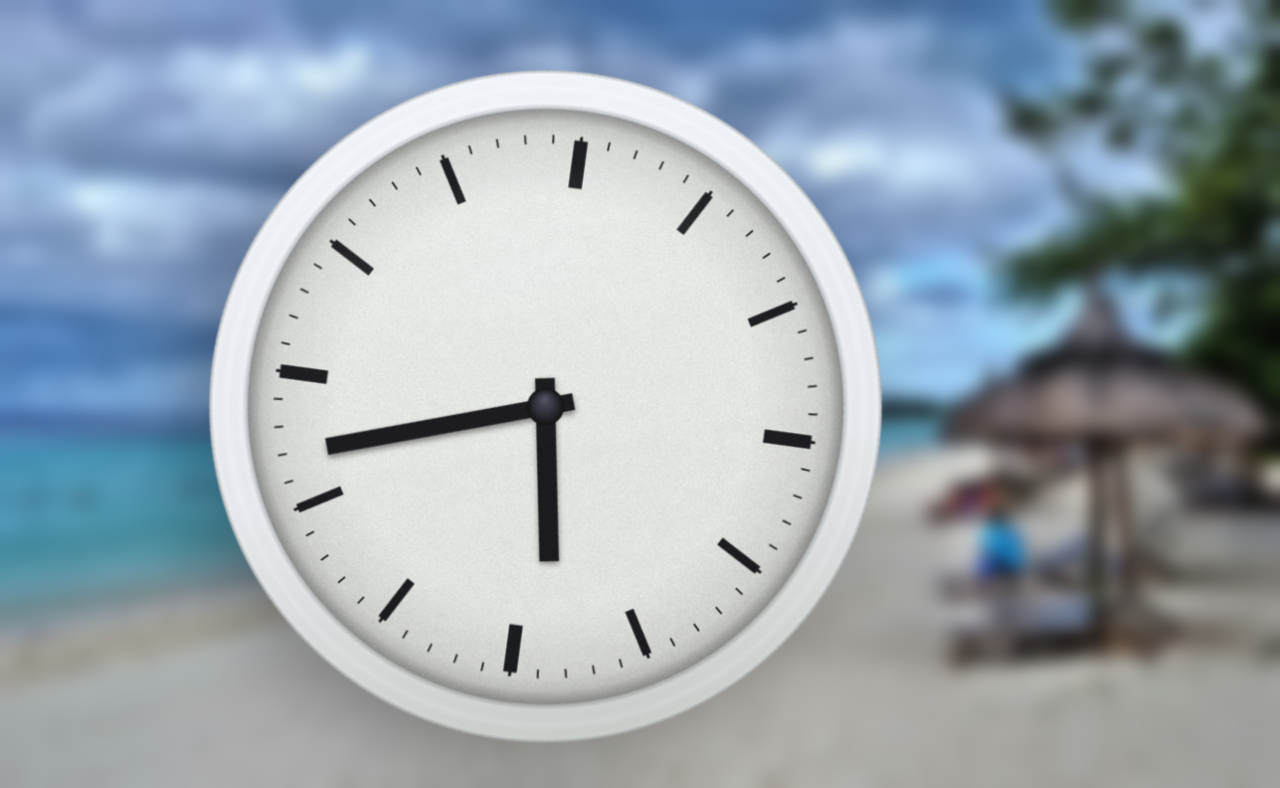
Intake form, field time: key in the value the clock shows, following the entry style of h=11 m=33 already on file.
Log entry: h=5 m=42
